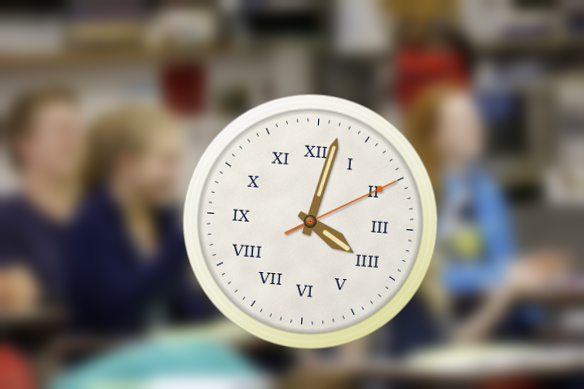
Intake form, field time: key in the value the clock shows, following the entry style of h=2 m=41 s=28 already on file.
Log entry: h=4 m=2 s=10
